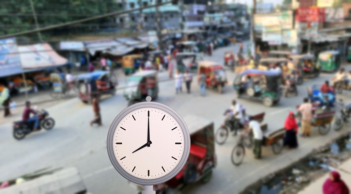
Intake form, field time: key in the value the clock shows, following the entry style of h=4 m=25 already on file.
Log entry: h=8 m=0
